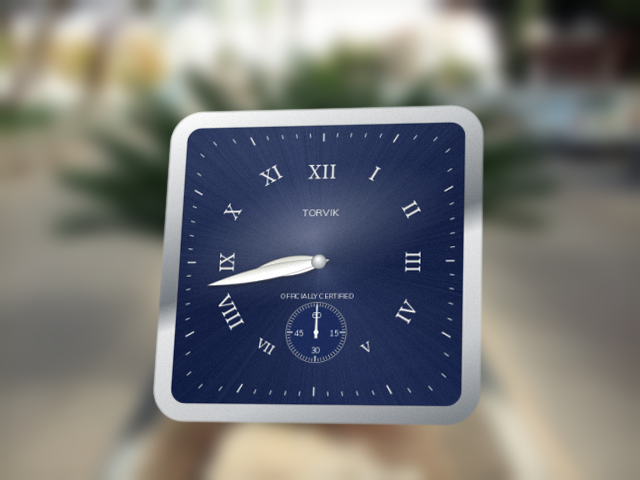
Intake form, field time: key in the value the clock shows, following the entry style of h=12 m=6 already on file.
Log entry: h=8 m=43
